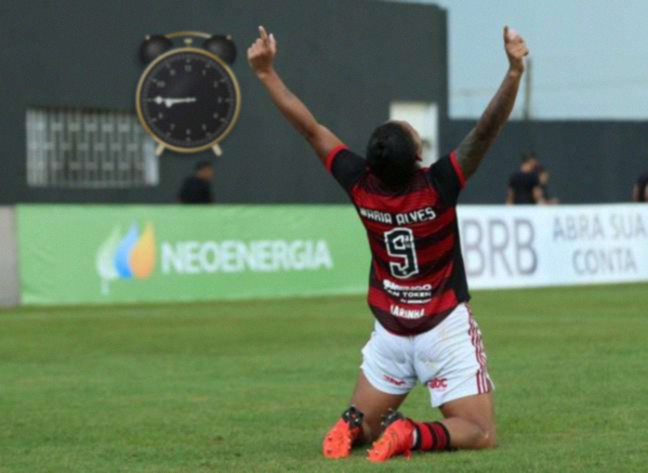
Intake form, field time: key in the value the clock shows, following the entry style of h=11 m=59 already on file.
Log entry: h=8 m=45
